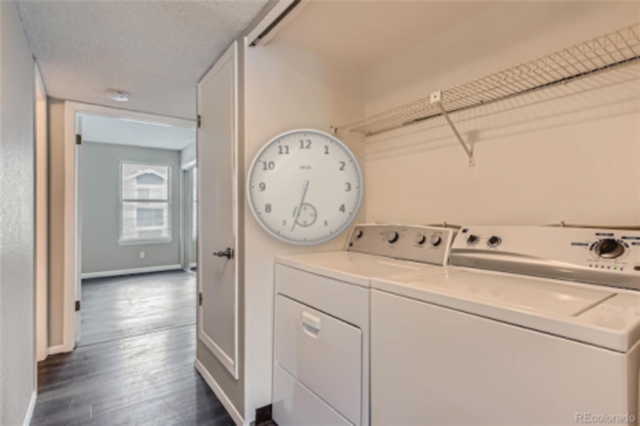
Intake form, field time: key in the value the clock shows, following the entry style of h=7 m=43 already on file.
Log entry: h=6 m=33
